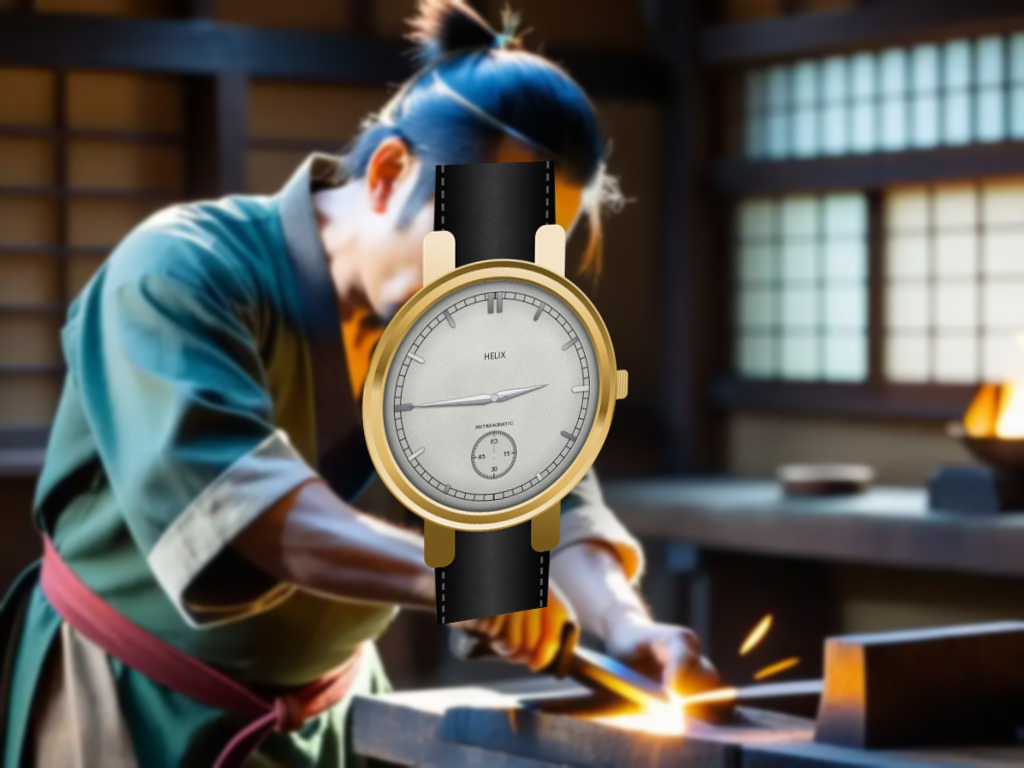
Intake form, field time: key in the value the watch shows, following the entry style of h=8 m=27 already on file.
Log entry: h=2 m=45
